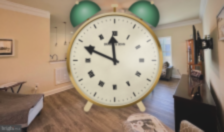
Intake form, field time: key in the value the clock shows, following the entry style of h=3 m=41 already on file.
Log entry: h=11 m=49
